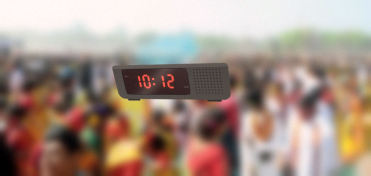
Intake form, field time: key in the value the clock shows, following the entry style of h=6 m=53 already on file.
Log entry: h=10 m=12
